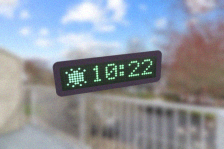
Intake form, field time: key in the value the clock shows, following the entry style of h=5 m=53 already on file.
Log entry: h=10 m=22
